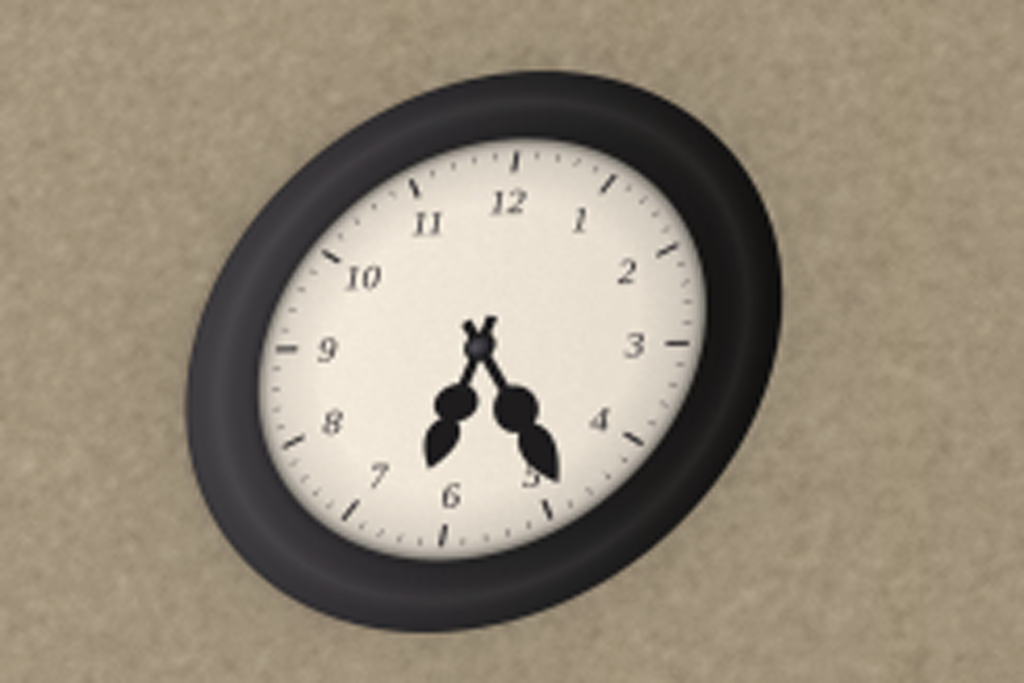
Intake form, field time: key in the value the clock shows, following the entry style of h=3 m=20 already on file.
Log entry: h=6 m=24
